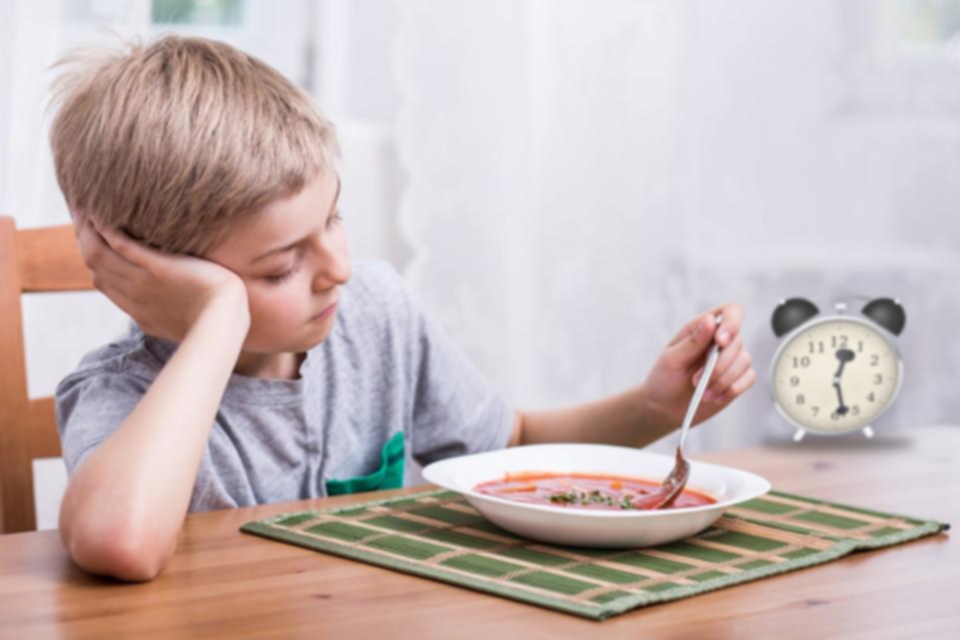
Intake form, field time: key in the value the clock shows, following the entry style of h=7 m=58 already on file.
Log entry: h=12 m=28
